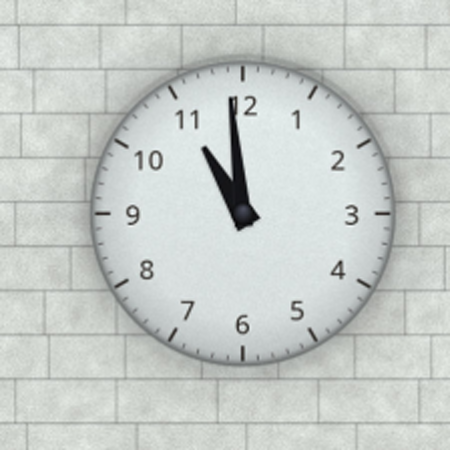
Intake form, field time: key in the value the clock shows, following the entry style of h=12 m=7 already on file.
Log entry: h=10 m=59
